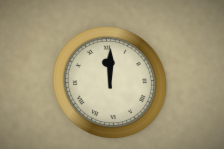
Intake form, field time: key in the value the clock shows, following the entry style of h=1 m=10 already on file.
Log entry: h=12 m=1
